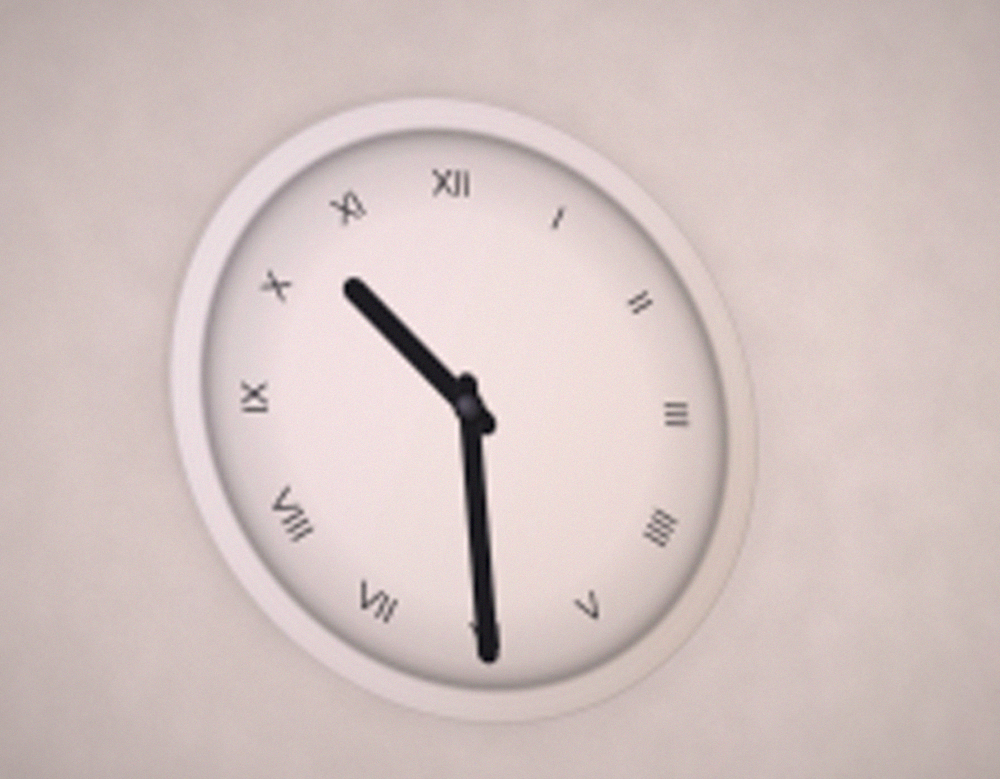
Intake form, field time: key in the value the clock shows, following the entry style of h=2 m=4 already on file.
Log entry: h=10 m=30
